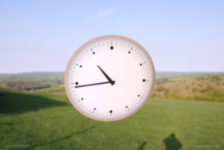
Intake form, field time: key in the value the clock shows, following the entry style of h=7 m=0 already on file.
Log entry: h=10 m=44
